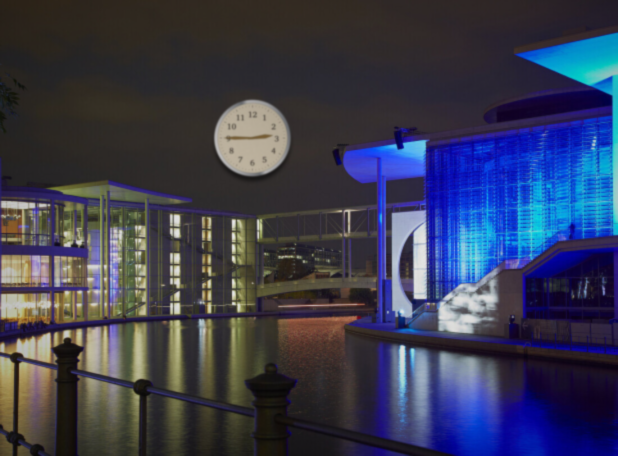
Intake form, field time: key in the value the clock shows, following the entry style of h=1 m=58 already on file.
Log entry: h=2 m=45
